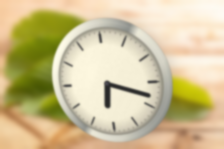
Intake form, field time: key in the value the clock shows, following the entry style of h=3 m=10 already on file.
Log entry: h=6 m=18
